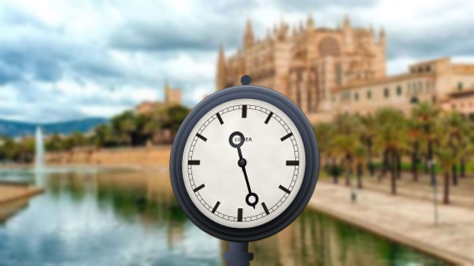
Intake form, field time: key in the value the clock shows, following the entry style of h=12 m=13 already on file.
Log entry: h=11 m=27
